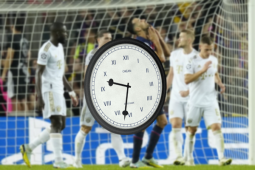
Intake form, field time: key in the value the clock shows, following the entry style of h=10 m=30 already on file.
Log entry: h=9 m=32
